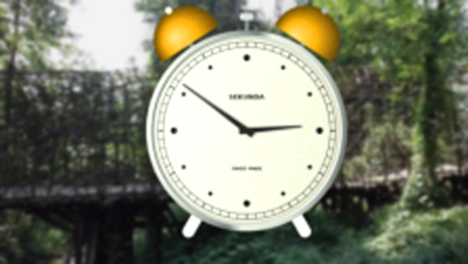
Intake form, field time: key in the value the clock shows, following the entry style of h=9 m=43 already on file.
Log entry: h=2 m=51
